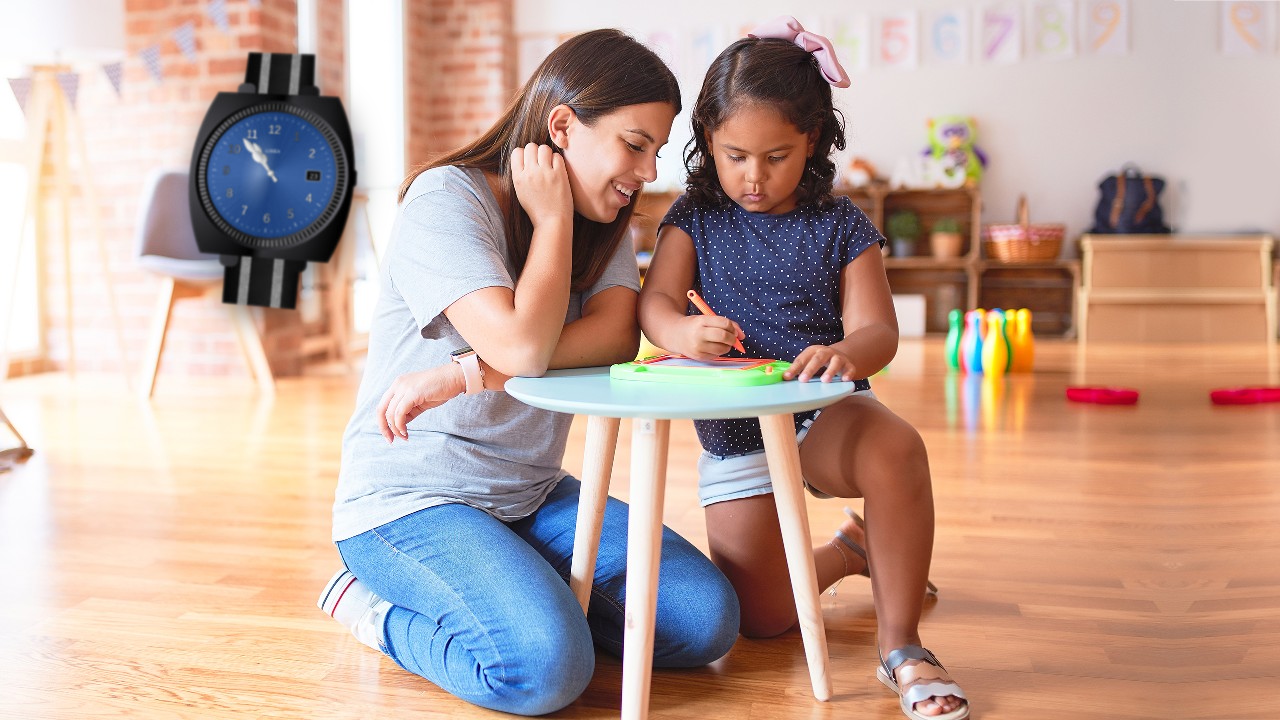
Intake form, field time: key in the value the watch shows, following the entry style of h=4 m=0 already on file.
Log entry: h=10 m=53
